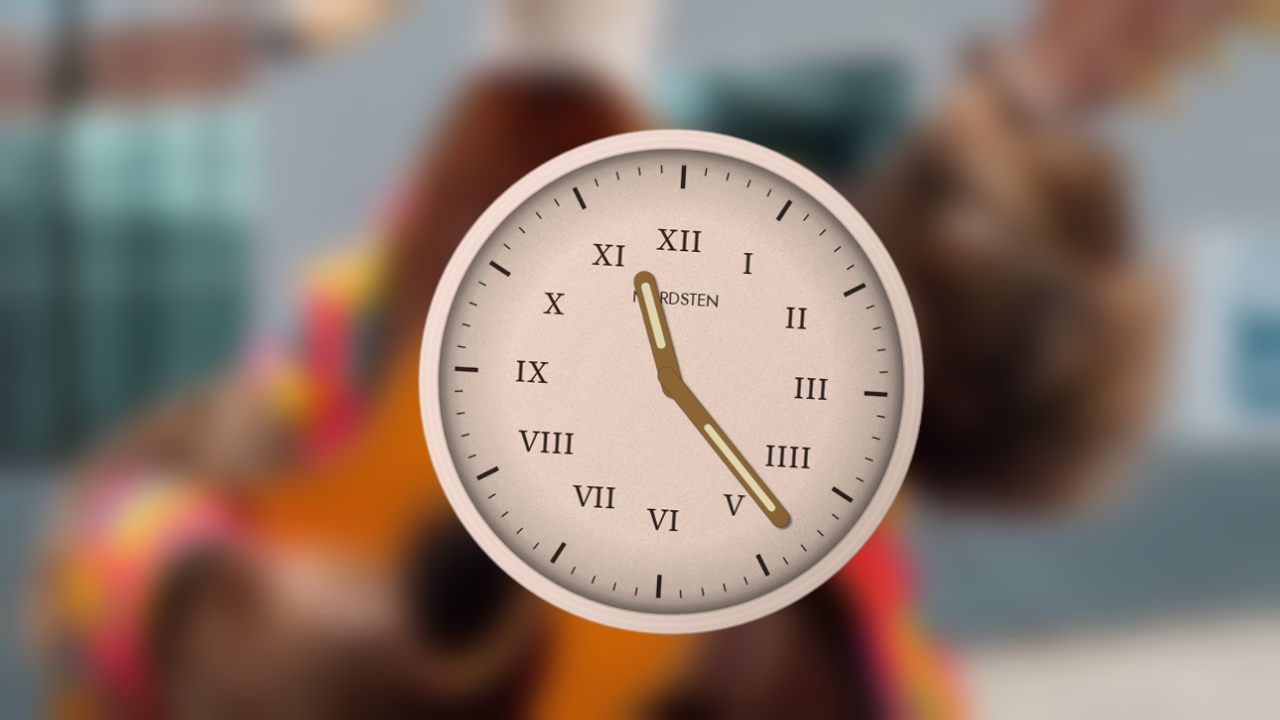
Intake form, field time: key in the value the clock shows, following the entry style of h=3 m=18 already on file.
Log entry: h=11 m=23
